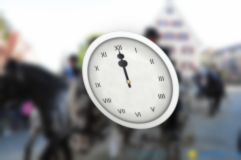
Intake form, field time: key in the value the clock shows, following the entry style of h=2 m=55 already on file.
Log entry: h=12 m=0
